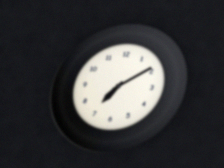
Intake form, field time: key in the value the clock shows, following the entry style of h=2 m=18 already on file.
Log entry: h=7 m=9
